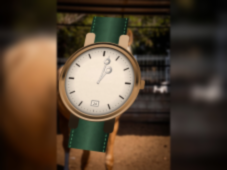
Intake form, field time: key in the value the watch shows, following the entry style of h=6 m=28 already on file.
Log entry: h=1 m=2
